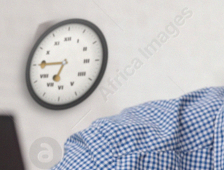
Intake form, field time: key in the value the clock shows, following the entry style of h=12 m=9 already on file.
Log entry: h=6 m=45
